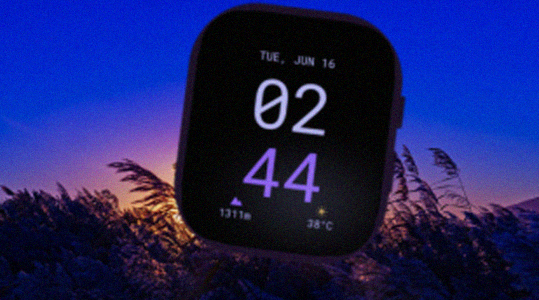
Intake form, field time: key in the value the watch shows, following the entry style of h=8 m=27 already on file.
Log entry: h=2 m=44
